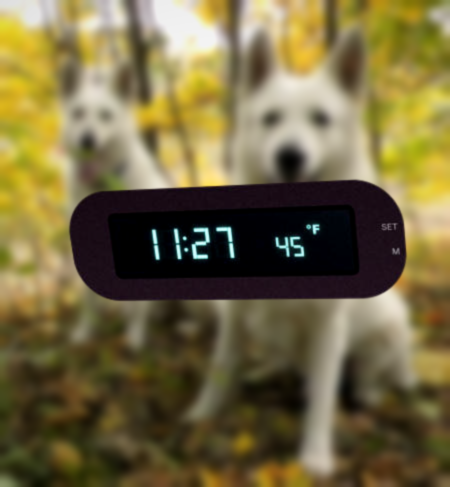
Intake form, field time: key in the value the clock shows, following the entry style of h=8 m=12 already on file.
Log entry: h=11 m=27
